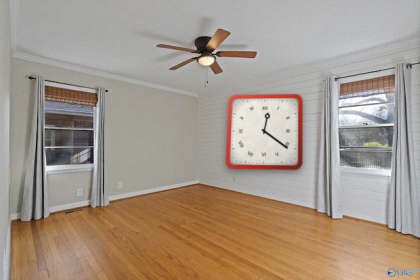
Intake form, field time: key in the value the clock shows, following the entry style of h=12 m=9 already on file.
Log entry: h=12 m=21
